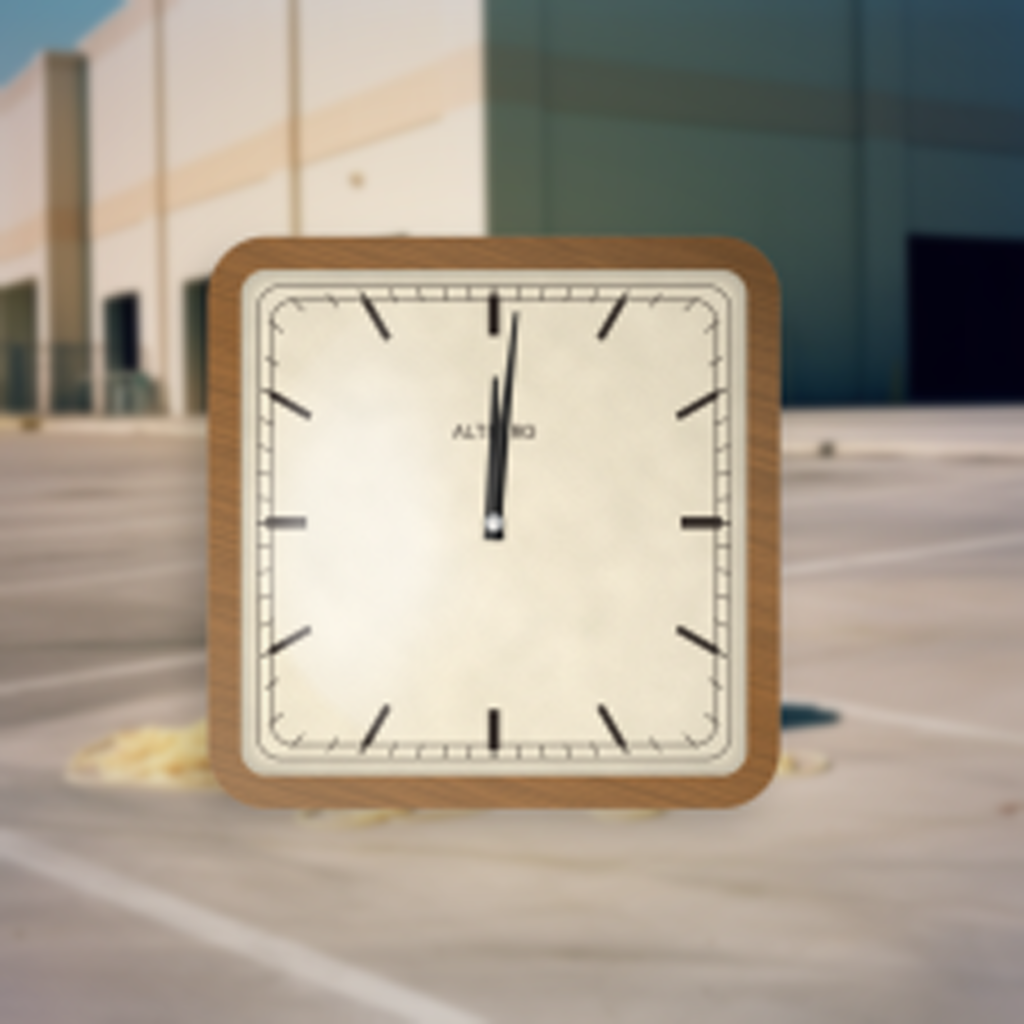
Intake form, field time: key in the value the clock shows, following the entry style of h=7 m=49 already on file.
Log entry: h=12 m=1
